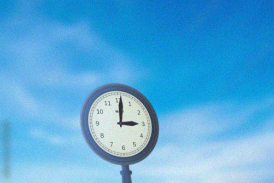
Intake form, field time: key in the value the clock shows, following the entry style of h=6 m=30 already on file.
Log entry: h=3 m=1
